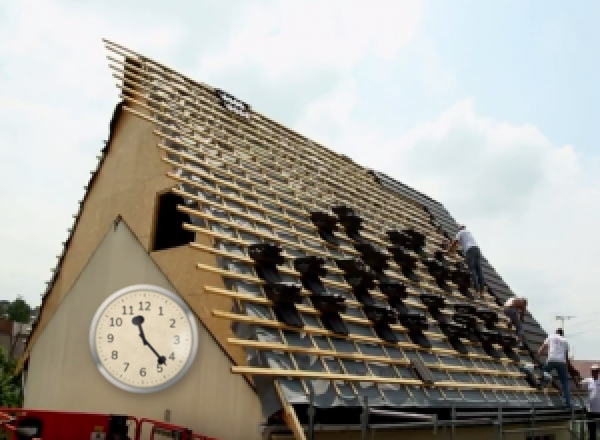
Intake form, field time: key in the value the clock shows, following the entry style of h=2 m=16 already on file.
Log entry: h=11 m=23
